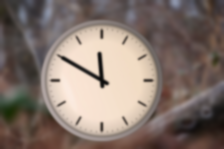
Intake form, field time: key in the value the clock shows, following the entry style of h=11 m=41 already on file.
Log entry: h=11 m=50
